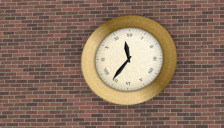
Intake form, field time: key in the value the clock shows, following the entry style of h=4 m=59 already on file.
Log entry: h=11 m=36
